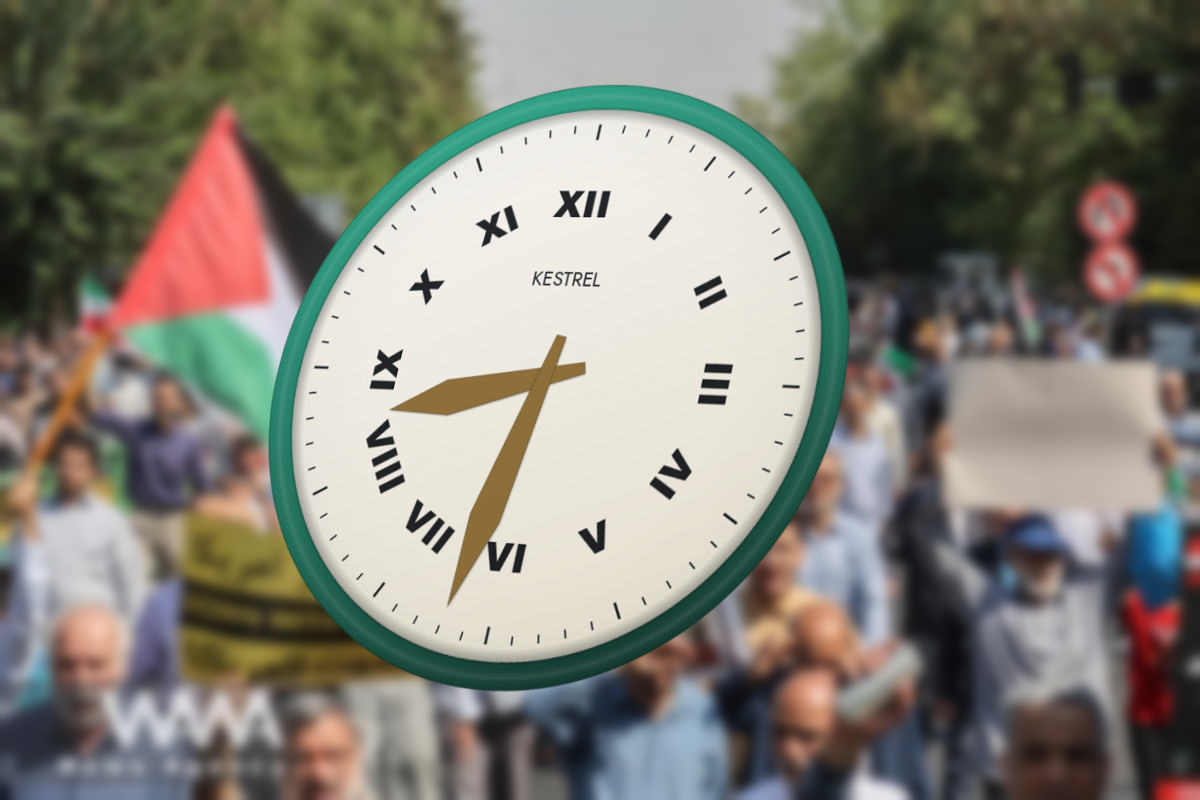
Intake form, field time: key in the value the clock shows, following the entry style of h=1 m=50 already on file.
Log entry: h=8 m=32
